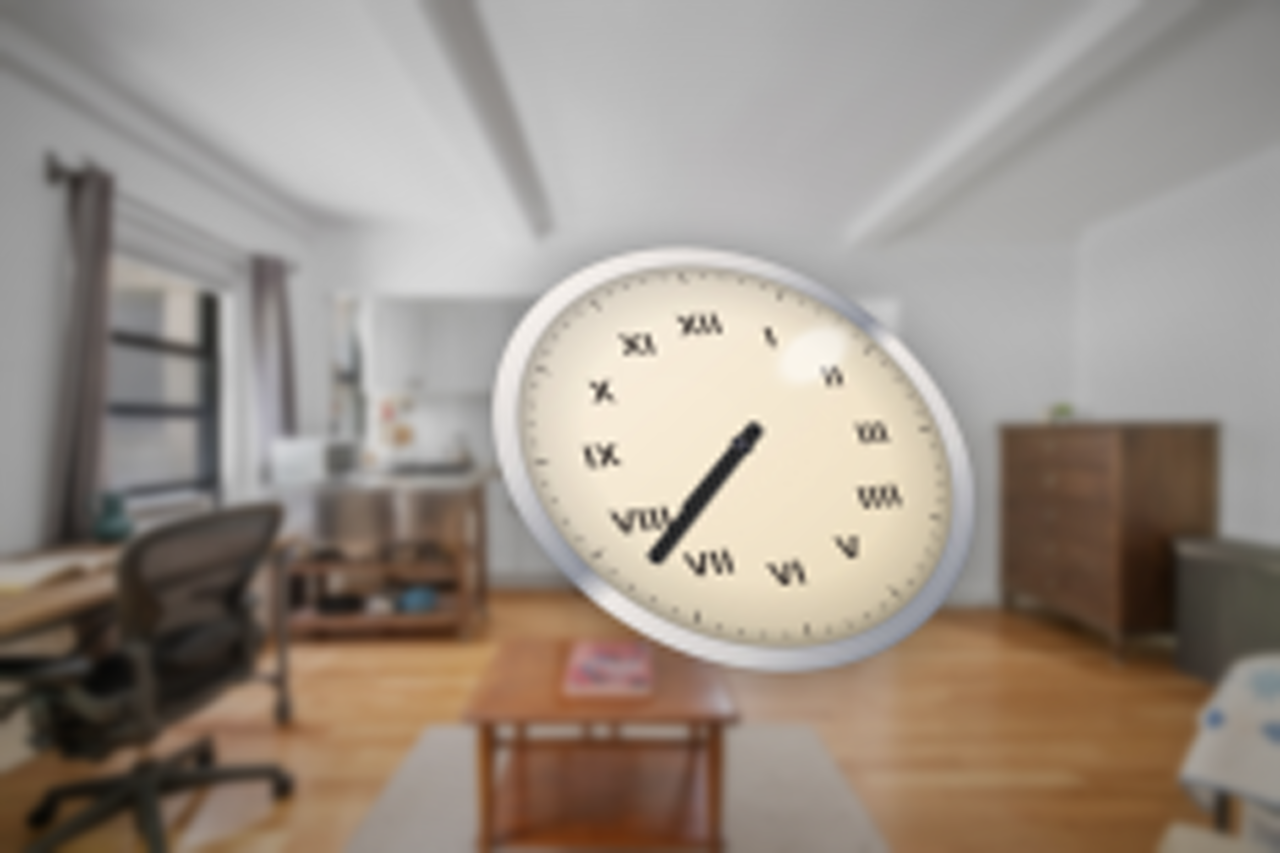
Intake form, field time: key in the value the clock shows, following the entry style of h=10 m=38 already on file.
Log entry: h=7 m=38
